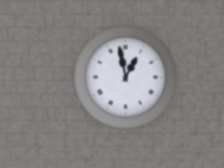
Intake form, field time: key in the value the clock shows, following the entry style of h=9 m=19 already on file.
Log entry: h=12 m=58
